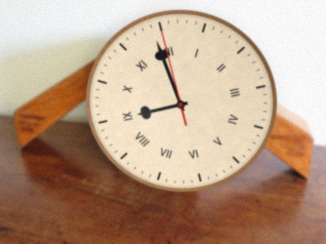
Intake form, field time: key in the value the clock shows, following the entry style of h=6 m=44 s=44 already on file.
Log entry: h=8 m=59 s=0
